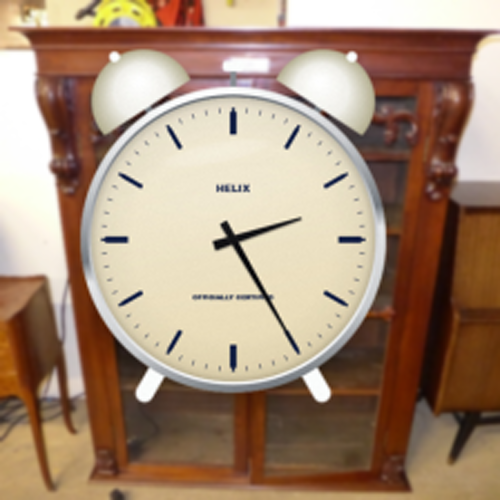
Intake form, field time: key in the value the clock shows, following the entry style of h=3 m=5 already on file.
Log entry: h=2 m=25
